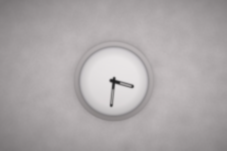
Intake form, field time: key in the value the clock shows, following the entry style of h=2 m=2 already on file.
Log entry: h=3 m=31
